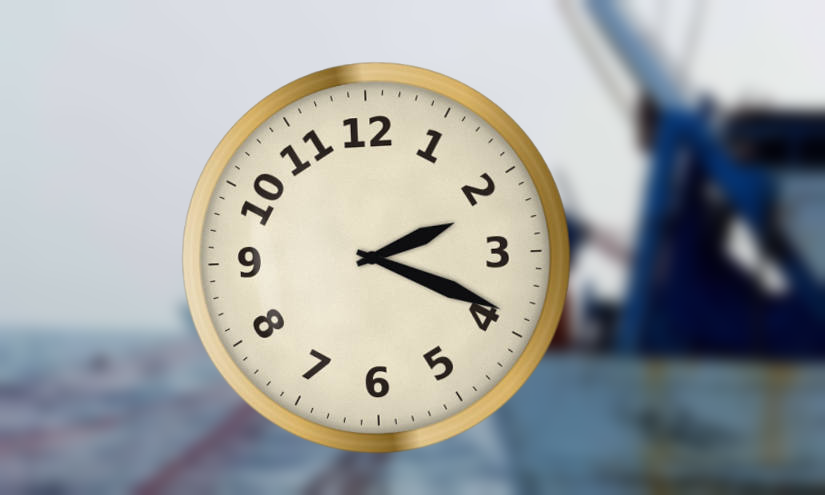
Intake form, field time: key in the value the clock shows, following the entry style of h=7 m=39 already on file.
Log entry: h=2 m=19
